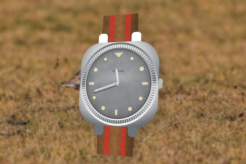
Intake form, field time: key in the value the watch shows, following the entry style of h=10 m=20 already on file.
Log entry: h=11 m=42
